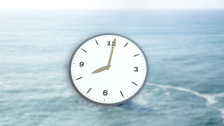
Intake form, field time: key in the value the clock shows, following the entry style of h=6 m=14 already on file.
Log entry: h=8 m=1
